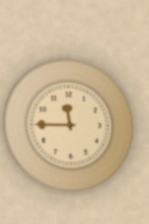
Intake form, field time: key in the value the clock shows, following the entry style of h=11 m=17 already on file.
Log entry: h=11 m=45
